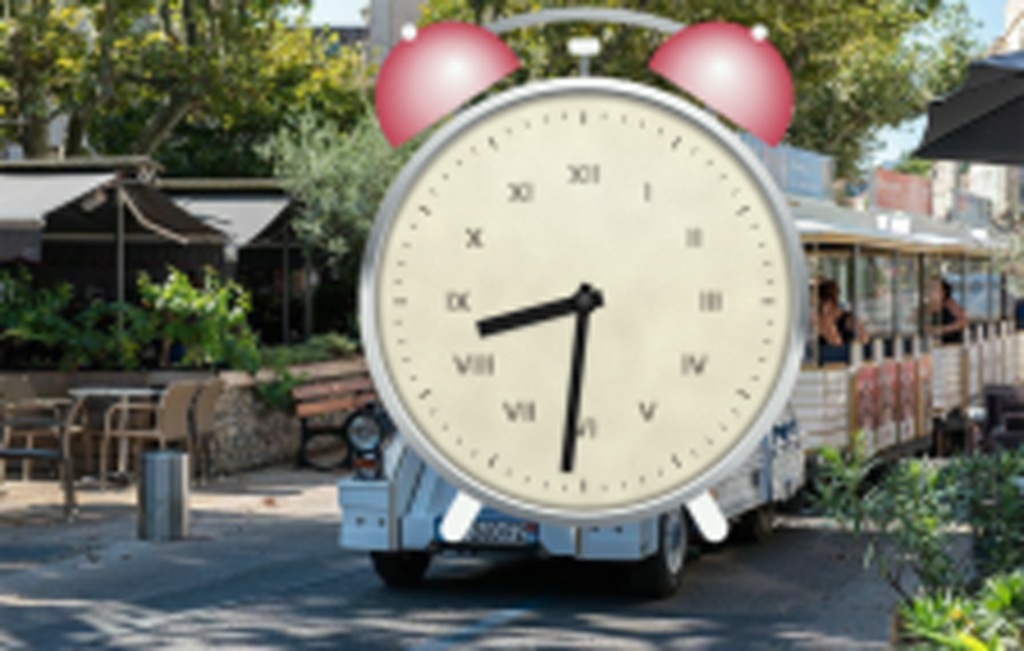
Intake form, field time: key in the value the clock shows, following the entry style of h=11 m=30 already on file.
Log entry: h=8 m=31
